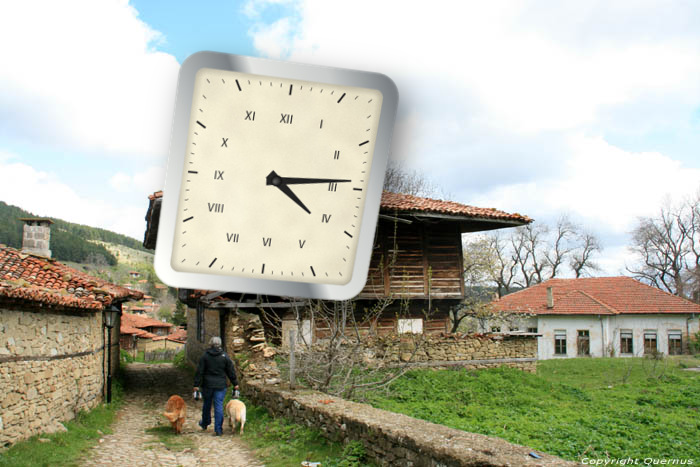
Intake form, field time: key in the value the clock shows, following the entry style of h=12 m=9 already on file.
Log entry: h=4 m=14
